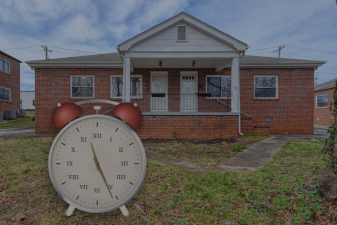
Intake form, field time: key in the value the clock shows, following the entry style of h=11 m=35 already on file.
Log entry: h=11 m=26
